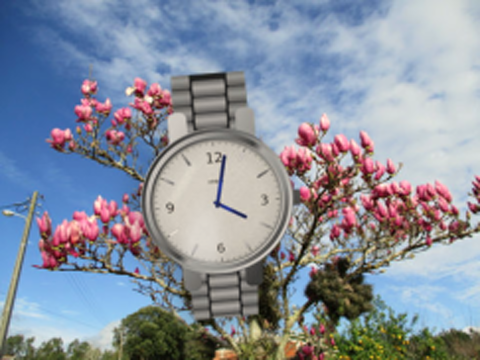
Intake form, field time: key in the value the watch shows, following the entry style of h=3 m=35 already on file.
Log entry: h=4 m=2
